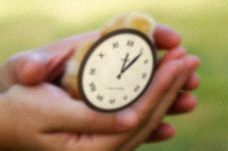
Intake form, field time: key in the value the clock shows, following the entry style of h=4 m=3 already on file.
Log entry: h=12 m=6
